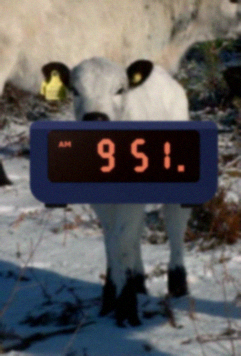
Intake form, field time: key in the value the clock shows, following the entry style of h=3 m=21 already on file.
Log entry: h=9 m=51
